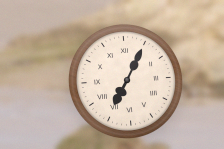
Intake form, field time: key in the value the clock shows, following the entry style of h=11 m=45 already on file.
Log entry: h=7 m=5
